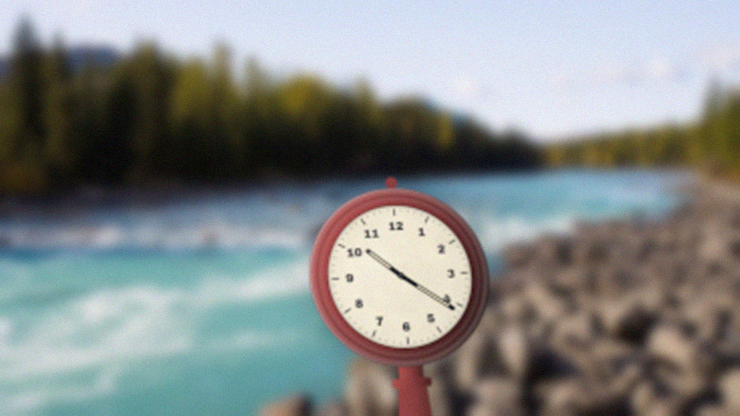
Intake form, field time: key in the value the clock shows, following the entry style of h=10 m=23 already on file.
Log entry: h=10 m=21
